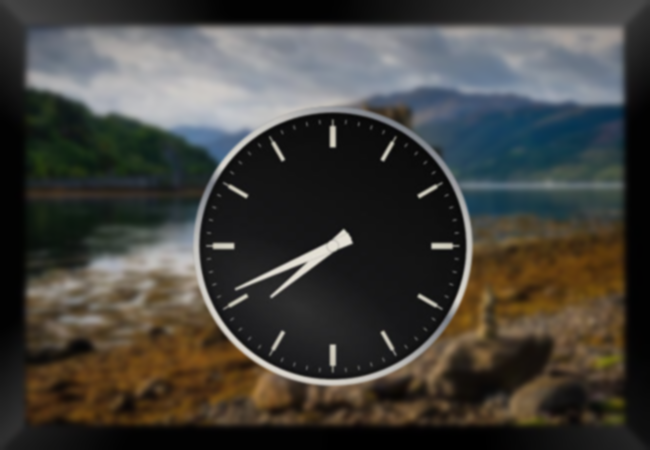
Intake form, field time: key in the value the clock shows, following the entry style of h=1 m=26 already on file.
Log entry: h=7 m=41
